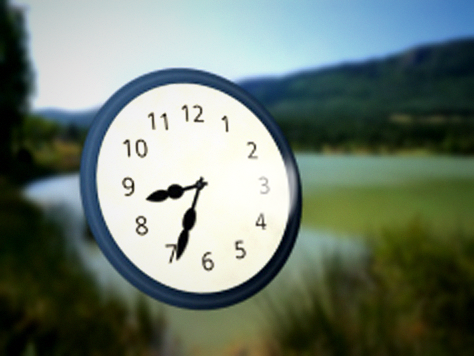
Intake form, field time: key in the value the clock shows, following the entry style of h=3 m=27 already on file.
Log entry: h=8 m=34
